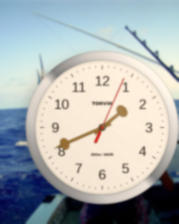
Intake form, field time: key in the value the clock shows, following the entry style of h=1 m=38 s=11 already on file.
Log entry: h=1 m=41 s=4
